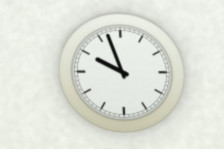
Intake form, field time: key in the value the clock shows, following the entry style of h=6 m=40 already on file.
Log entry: h=9 m=57
